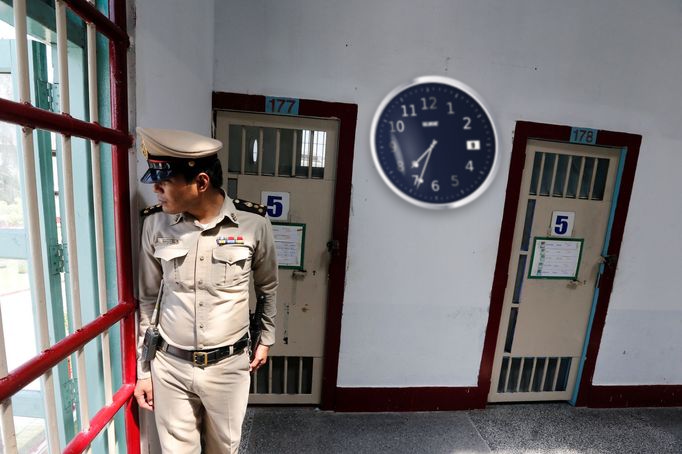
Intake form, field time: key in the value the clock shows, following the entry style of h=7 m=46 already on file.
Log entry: h=7 m=34
